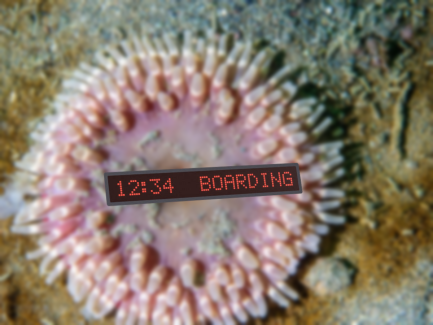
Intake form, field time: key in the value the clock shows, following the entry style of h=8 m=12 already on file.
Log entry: h=12 m=34
